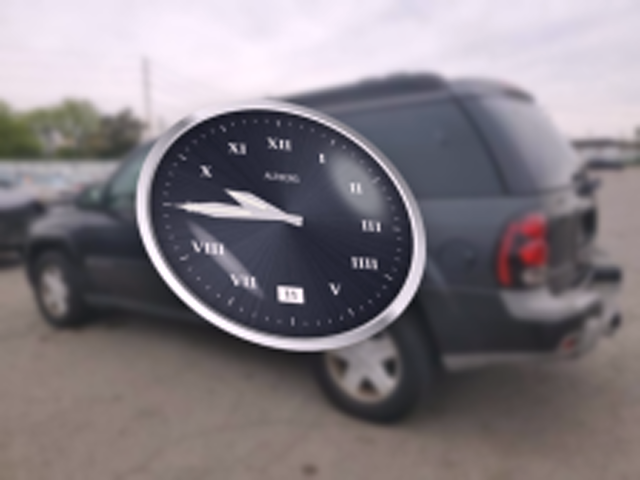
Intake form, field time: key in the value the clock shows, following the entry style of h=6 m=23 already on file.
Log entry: h=9 m=45
